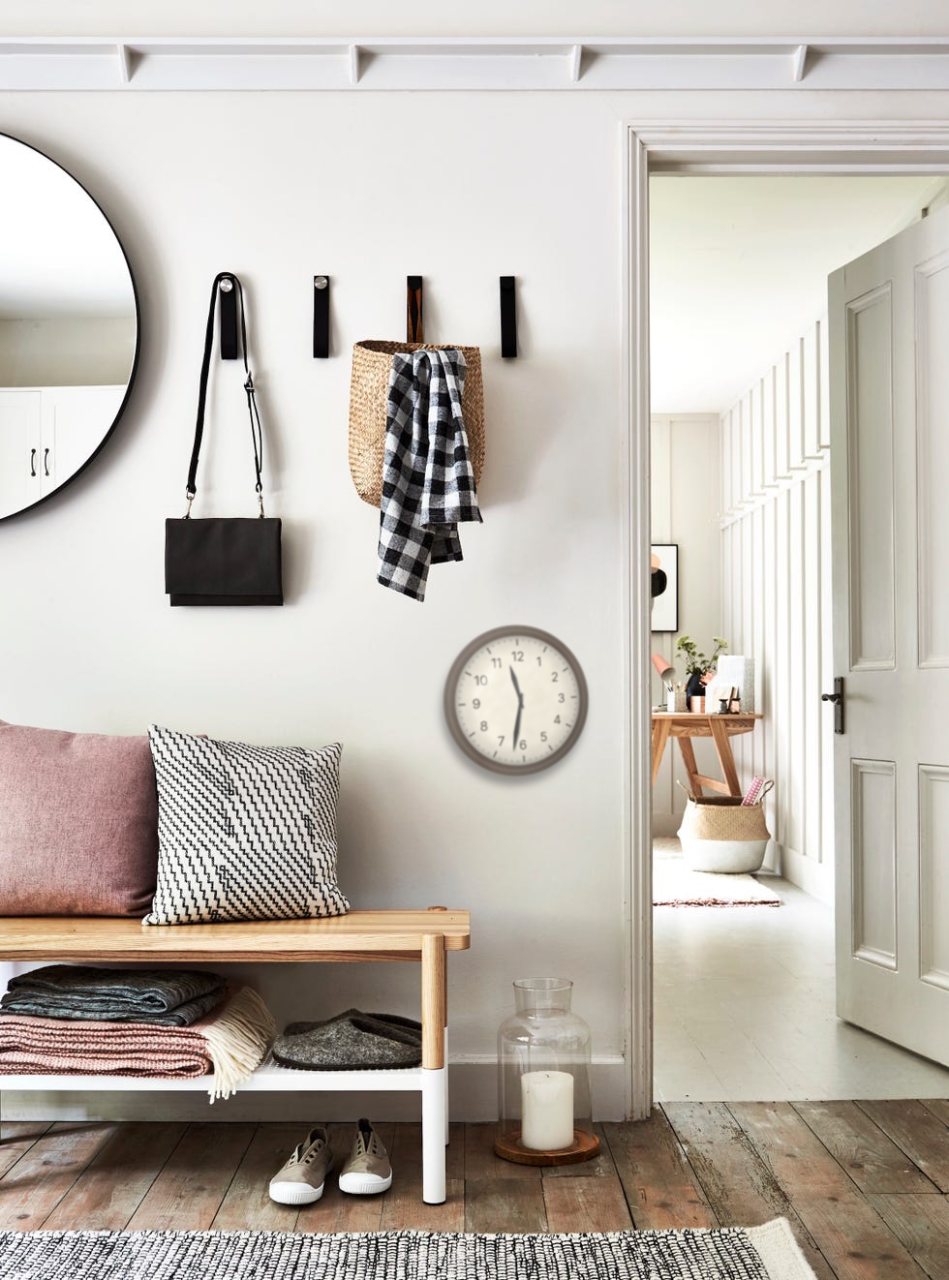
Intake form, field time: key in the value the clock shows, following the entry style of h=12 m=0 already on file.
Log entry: h=11 m=32
